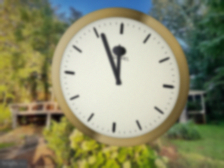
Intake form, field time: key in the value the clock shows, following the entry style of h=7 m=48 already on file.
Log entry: h=11 m=56
